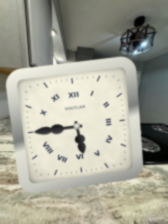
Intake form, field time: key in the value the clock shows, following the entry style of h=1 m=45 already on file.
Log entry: h=5 m=45
